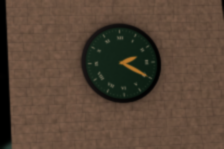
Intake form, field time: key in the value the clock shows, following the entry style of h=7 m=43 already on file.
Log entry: h=2 m=20
